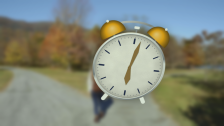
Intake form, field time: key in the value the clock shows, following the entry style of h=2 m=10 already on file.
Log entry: h=6 m=2
